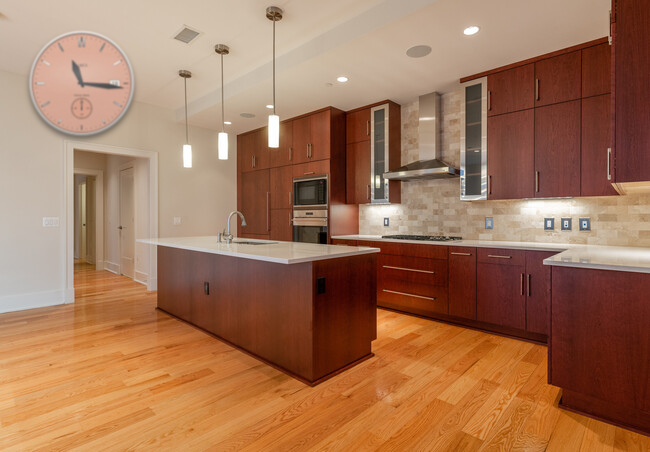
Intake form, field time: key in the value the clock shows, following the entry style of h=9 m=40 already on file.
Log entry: h=11 m=16
